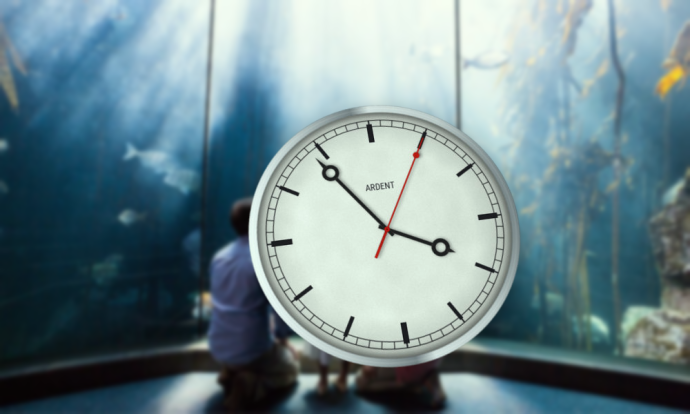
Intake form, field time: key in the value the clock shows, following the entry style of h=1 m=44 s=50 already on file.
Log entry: h=3 m=54 s=5
